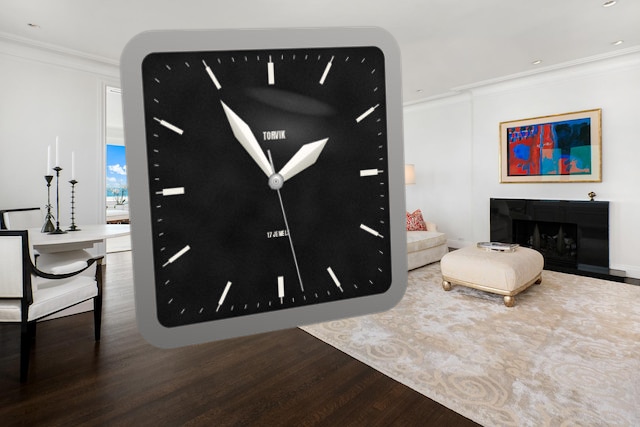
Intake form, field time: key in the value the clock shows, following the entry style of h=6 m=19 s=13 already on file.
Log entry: h=1 m=54 s=28
